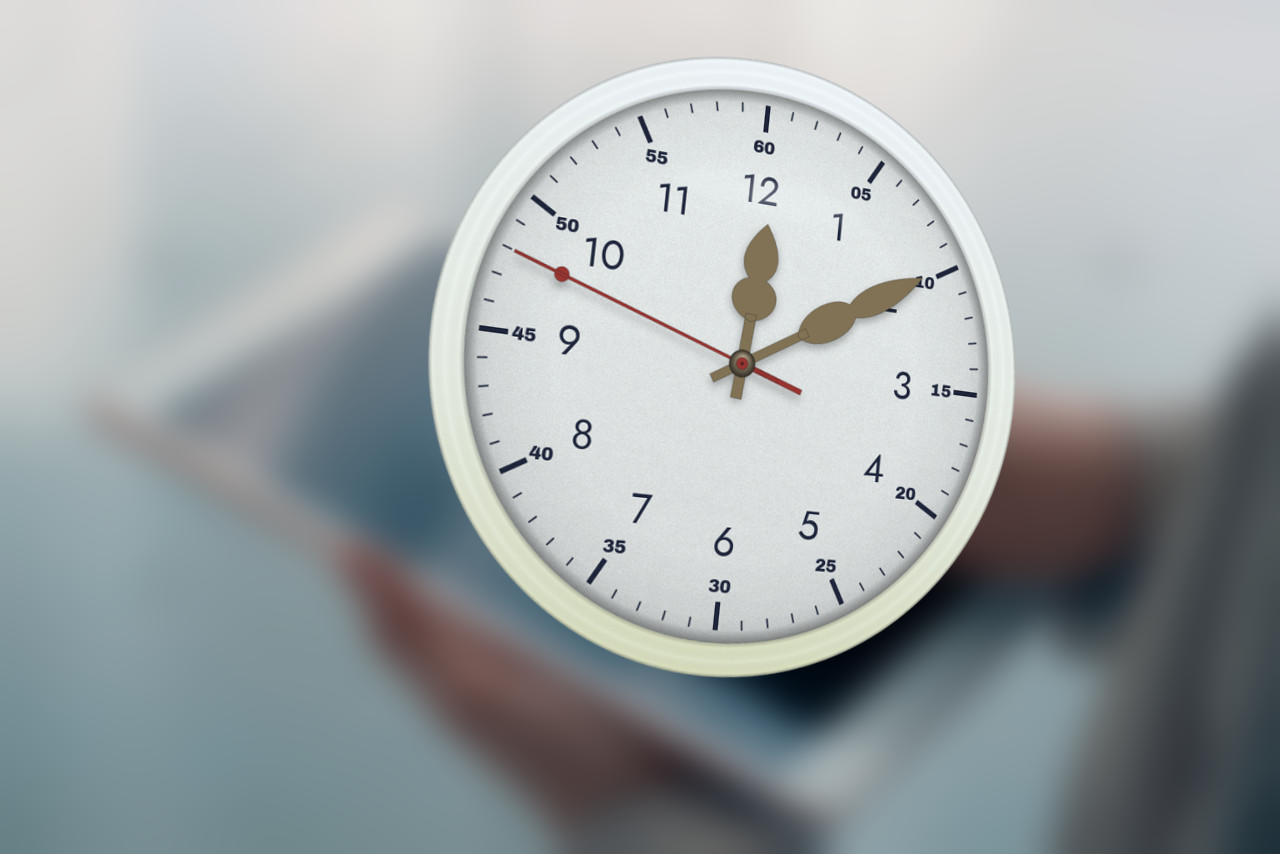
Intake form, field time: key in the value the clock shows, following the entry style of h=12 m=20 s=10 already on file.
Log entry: h=12 m=9 s=48
